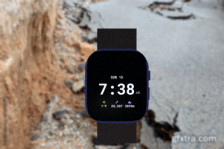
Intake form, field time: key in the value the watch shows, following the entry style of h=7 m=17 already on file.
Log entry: h=7 m=38
